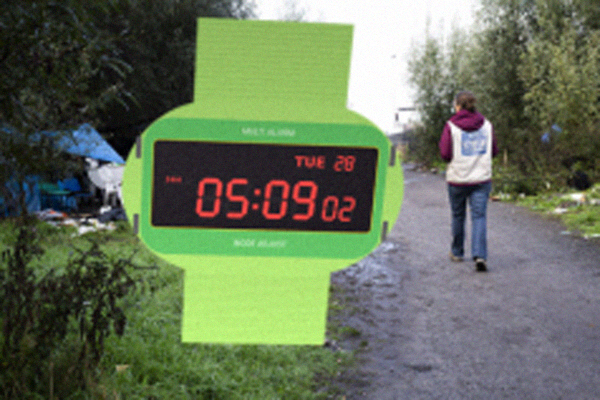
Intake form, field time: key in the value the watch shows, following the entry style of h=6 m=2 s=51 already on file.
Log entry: h=5 m=9 s=2
